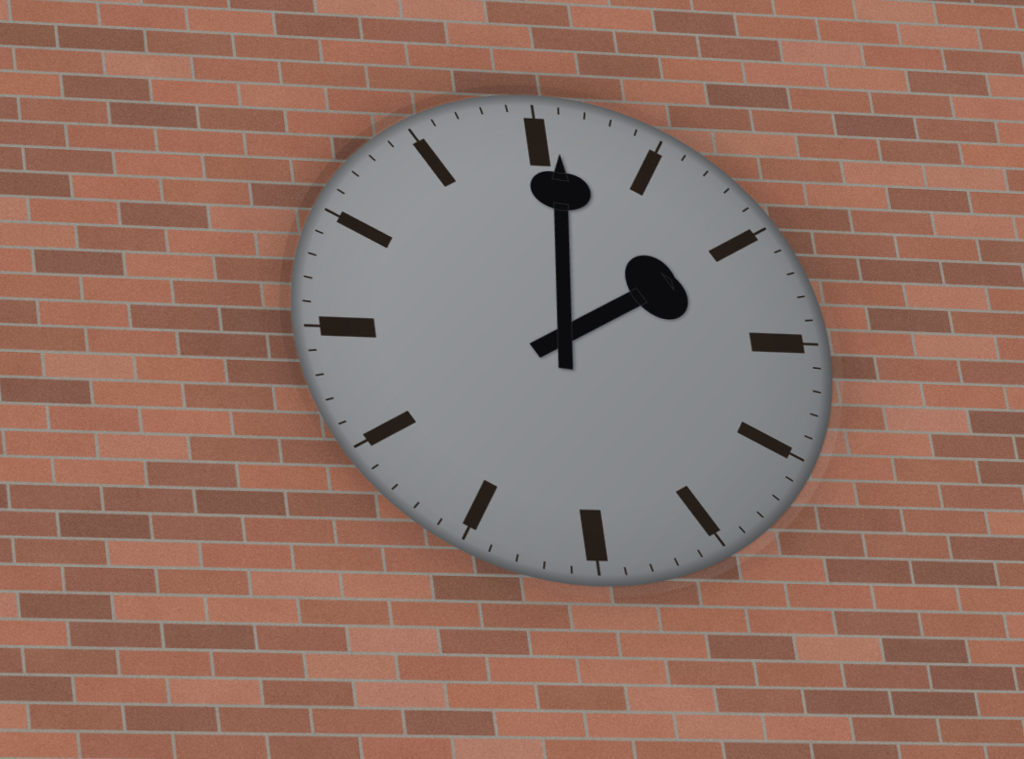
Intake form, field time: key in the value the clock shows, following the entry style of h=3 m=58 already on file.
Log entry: h=2 m=1
